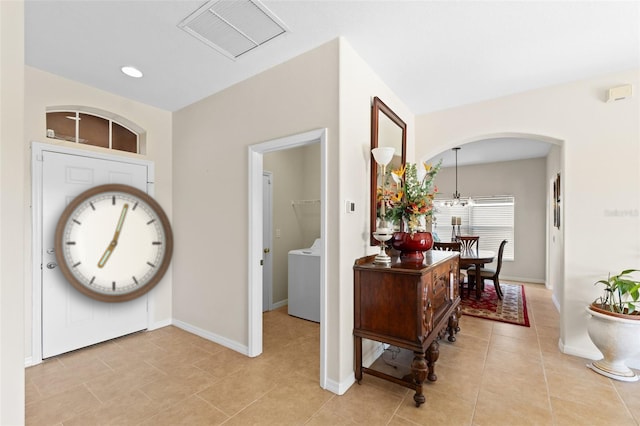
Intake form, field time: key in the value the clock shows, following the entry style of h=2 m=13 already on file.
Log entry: h=7 m=3
